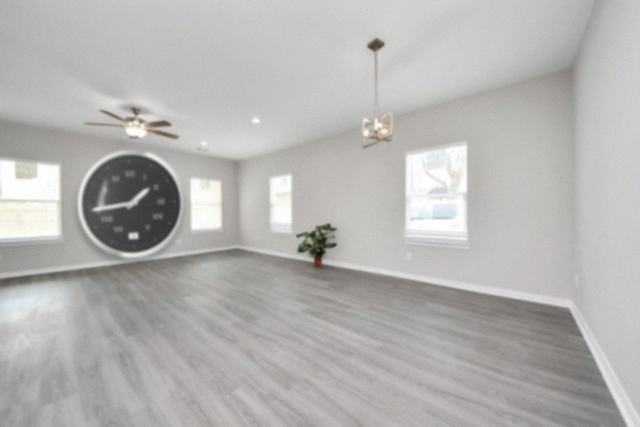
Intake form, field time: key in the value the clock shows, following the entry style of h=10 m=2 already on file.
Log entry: h=1 m=44
